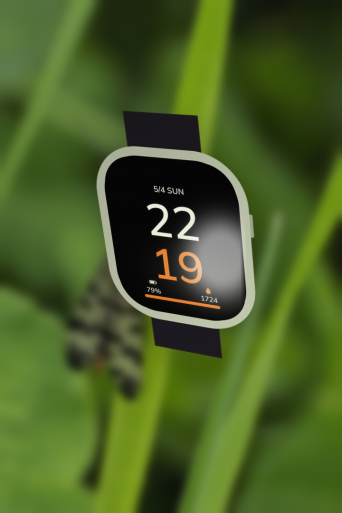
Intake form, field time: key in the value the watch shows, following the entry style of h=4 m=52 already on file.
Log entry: h=22 m=19
